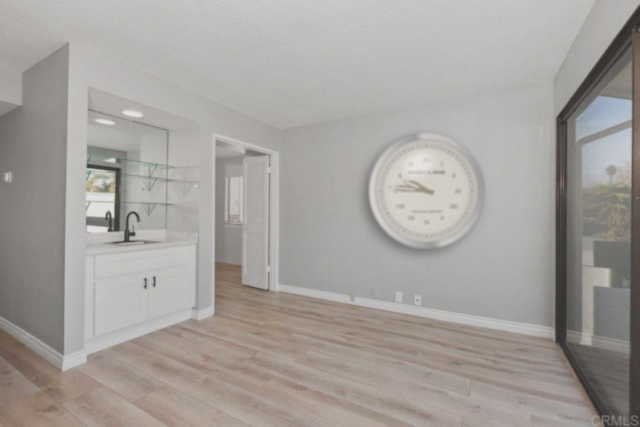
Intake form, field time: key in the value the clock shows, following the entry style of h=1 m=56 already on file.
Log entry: h=9 m=46
